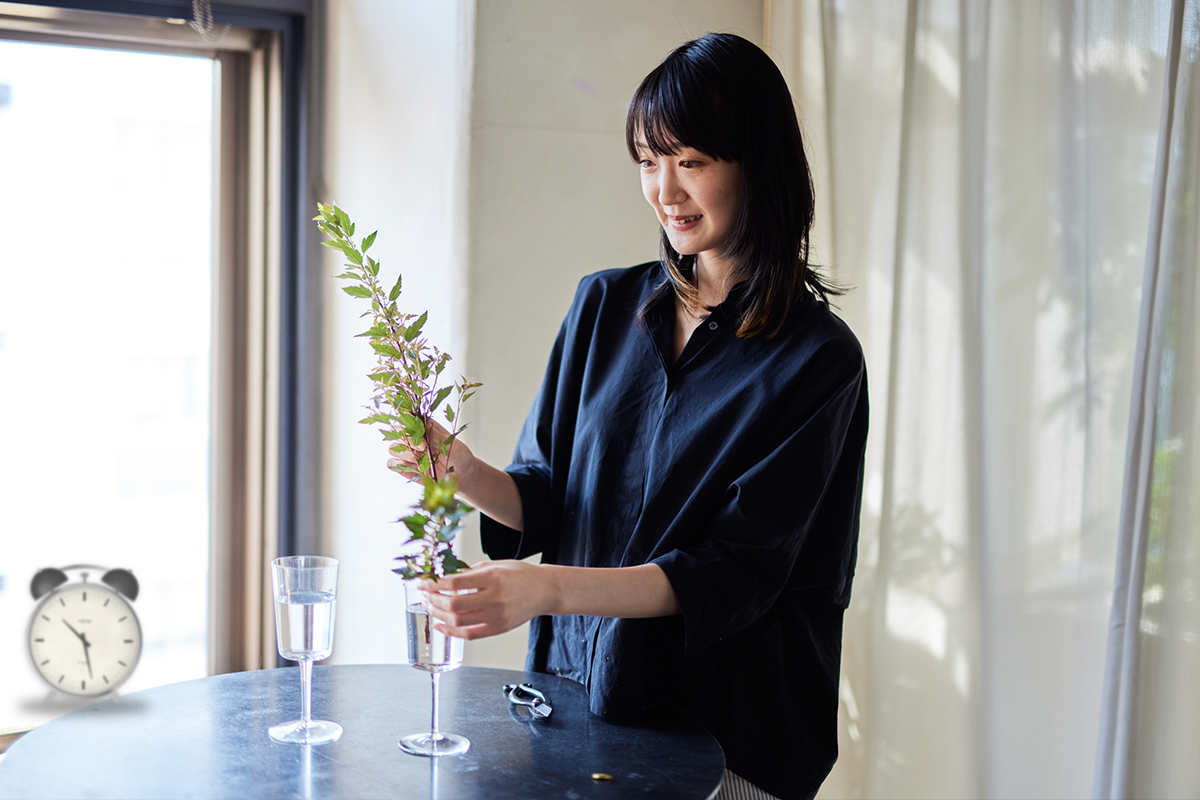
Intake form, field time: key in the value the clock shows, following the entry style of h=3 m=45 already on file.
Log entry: h=10 m=28
